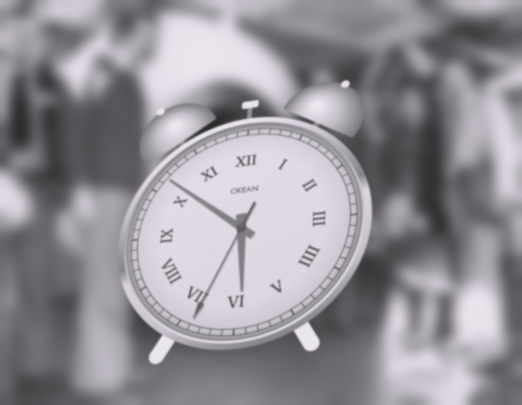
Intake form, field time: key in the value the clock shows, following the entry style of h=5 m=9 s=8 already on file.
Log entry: h=5 m=51 s=34
